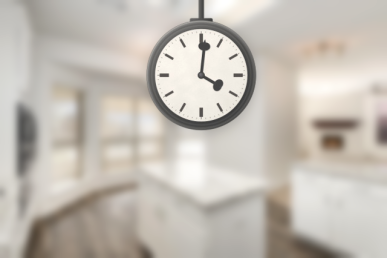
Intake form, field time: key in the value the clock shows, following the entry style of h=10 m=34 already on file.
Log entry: h=4 m=1
